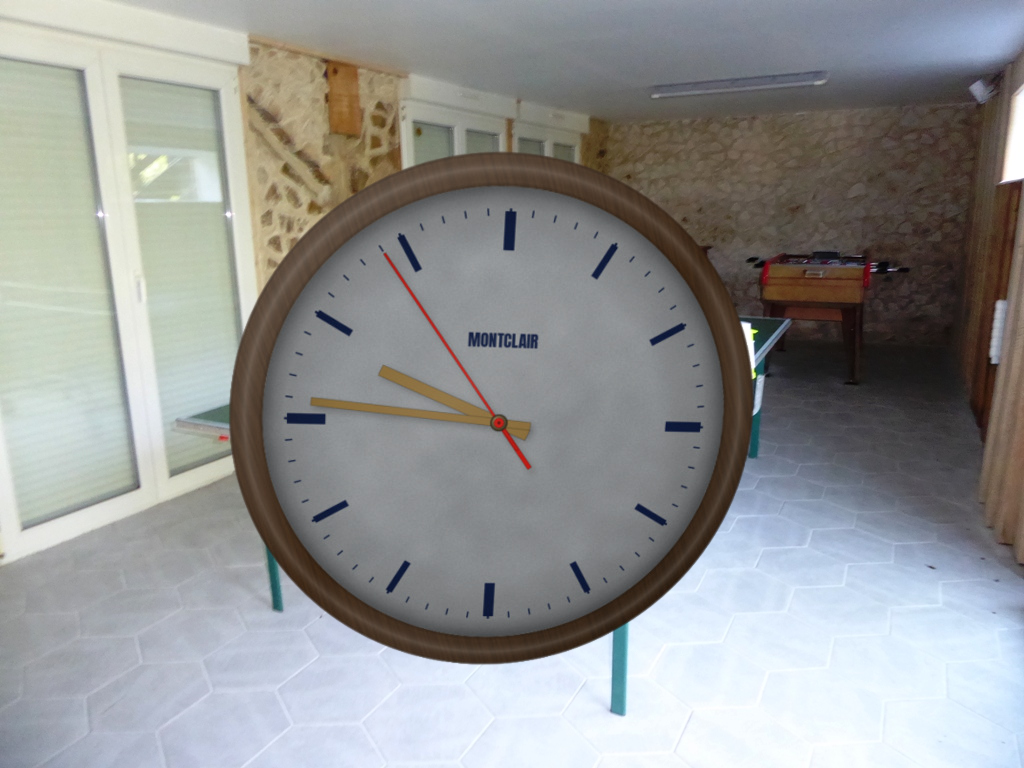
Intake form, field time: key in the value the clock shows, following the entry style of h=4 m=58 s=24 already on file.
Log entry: h=9 m=45 s=54
